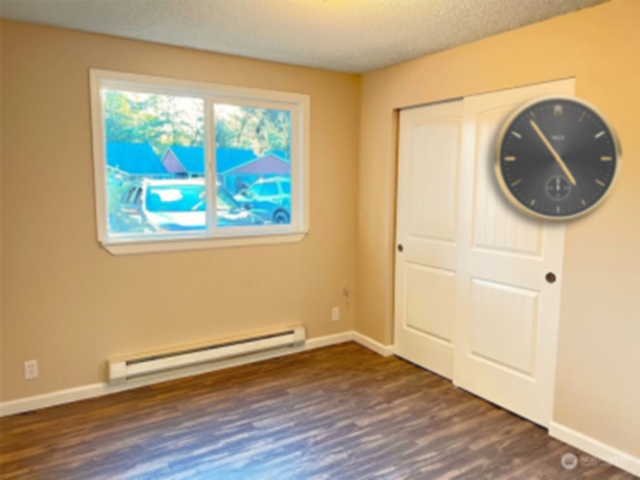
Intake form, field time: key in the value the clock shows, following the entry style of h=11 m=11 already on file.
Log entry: h=4 m=54
